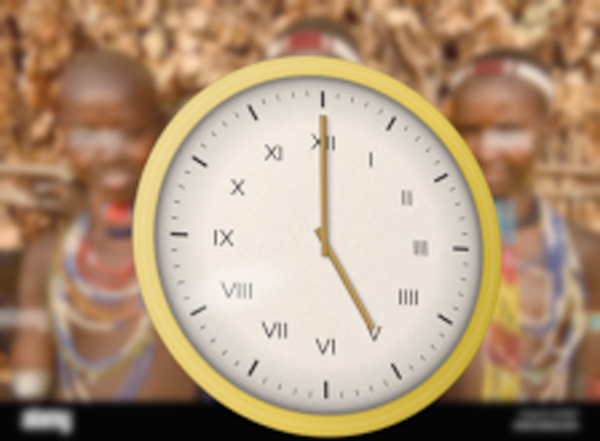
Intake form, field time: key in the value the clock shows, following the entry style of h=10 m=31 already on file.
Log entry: h=5 m=0
